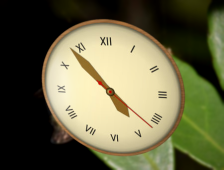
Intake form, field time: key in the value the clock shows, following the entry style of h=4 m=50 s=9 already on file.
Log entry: h=4 m=53 s=22
